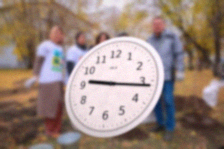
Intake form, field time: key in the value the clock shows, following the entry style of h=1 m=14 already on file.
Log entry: h=9 m=16
